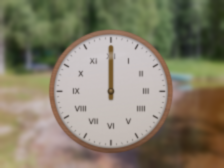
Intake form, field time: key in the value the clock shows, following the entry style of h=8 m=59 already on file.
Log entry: h=12 m=0
